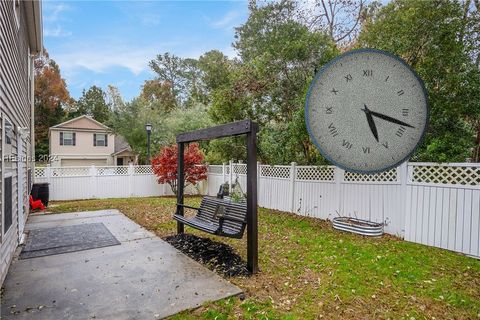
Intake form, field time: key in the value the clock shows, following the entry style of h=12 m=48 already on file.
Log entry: h=5 m=18
